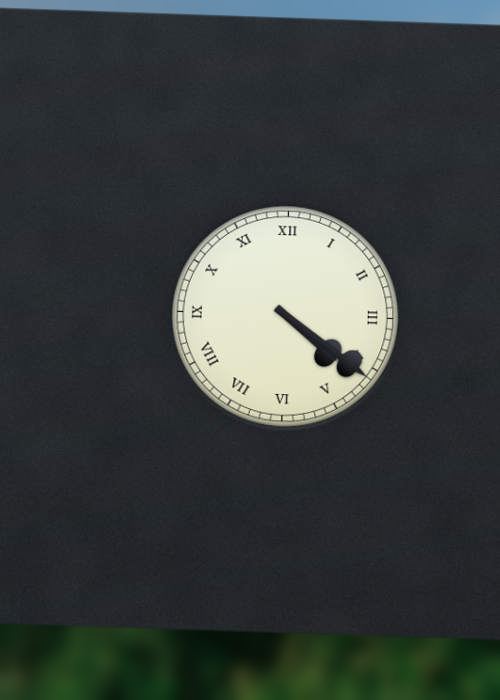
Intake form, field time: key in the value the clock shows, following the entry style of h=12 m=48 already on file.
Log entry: h=4 m=21
